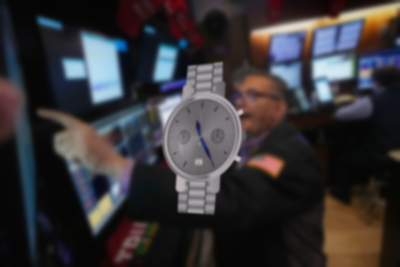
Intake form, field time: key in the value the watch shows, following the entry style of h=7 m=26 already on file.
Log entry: h=11 m=25
